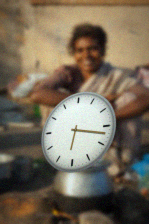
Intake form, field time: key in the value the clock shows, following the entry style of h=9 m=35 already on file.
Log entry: h=6 m=17
